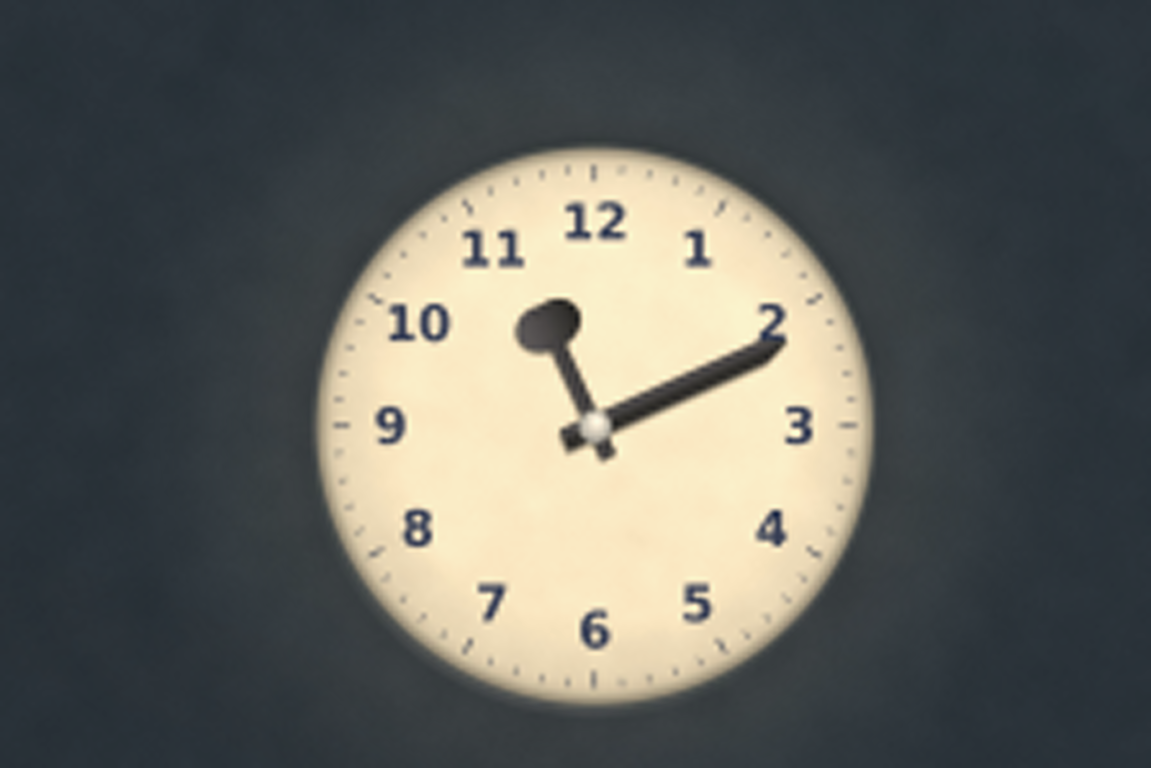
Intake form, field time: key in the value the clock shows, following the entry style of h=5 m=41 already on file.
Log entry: h=11 m=11
